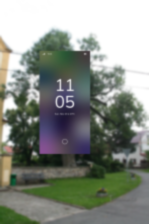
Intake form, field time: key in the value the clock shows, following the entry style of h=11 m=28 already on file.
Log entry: h=11 m=5
